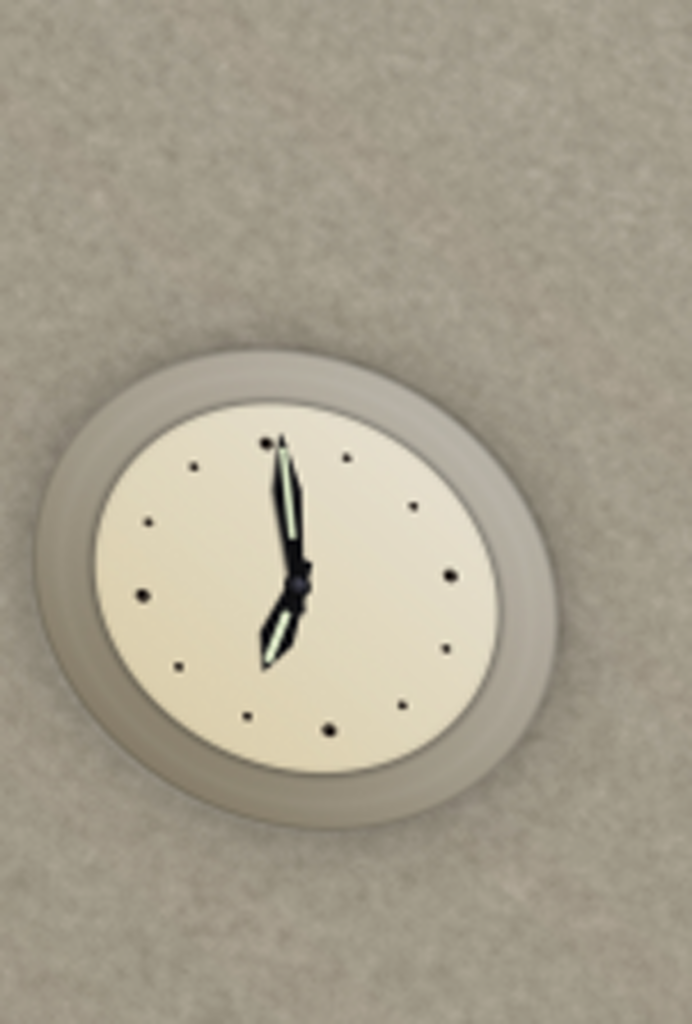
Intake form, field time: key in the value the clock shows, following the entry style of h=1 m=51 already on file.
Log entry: h=7 m=1
